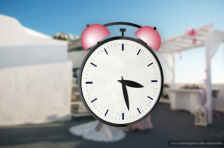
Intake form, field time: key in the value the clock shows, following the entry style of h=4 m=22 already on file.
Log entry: h=3 m=28
